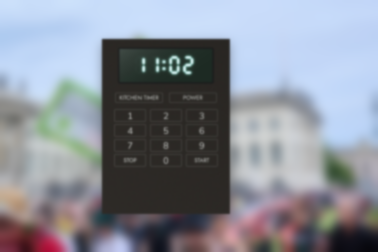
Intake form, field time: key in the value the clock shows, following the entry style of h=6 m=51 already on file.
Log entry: h=11 m=2
